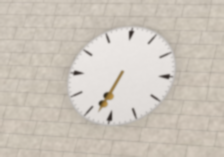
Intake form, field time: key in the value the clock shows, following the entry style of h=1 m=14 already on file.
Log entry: h=6 m=33
